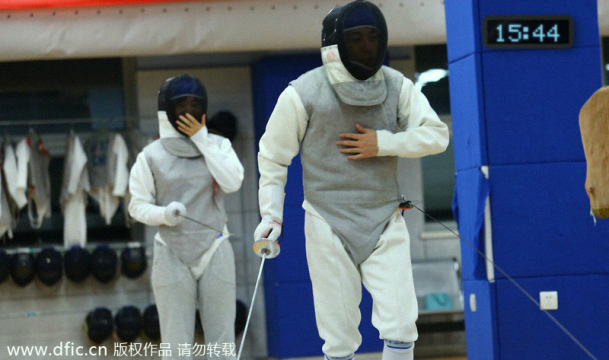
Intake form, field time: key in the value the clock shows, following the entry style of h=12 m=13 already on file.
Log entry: h=15 m=44
